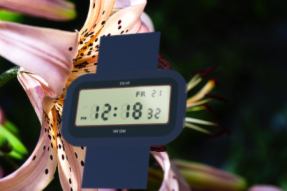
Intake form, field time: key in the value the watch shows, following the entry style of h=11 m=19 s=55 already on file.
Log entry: h=12 m=18 s=32
